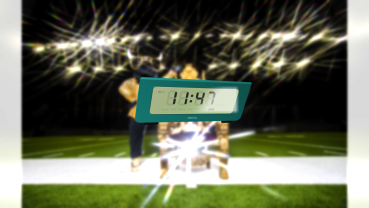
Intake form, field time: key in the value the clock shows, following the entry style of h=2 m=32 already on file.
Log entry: h=11 m=47
